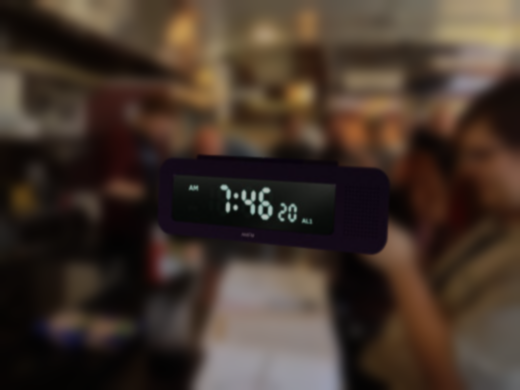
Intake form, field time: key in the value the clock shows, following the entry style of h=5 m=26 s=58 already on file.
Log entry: h=7 m=46 s=20
